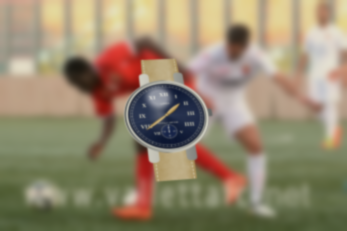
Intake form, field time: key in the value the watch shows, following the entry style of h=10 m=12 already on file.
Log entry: h=1 m=39
